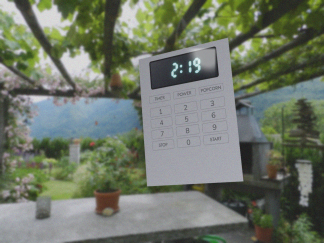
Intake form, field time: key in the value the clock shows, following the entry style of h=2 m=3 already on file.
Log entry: h=2 m=19
